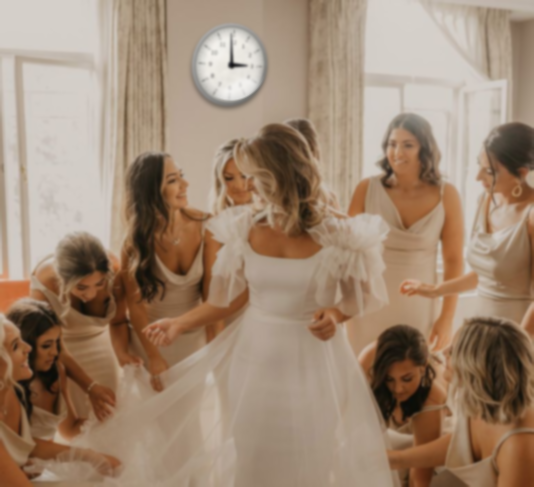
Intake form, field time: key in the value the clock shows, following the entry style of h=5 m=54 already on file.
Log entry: h=2 m=59
